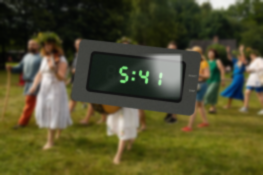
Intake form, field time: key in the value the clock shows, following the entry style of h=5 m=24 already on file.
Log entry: h=5 m=41
